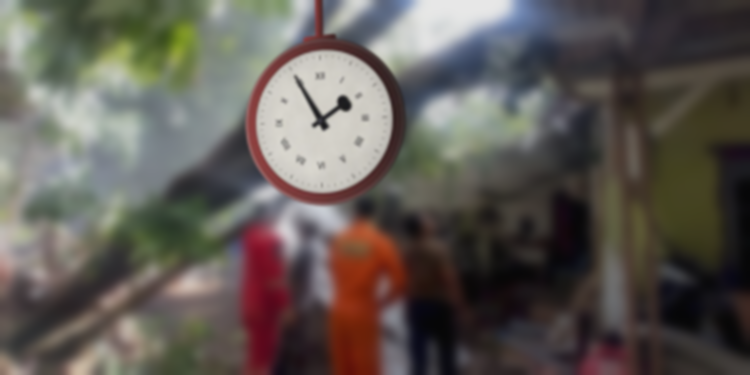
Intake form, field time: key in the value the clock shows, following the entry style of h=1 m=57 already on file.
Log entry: h=1 m=55
